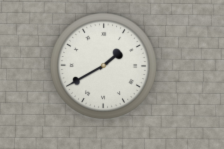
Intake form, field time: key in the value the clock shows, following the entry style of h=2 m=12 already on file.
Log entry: h=1 m=40
